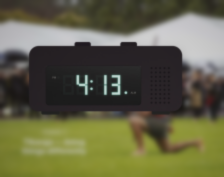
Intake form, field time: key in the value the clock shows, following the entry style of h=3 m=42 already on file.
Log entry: h=4 m=13
